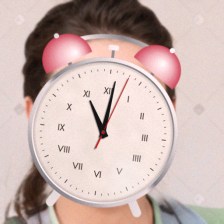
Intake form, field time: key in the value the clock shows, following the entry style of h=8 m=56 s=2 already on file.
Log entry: h=11 m=1 s=3
